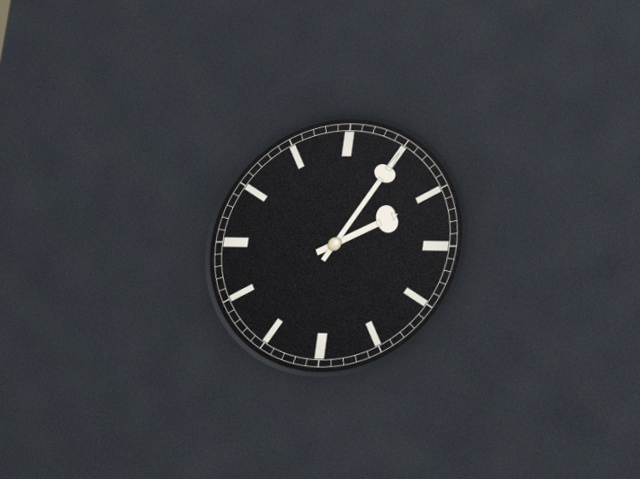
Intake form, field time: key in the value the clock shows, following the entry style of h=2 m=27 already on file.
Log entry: h=2 m=5
